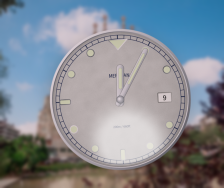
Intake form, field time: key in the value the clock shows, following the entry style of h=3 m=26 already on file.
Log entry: h=12 m=5
